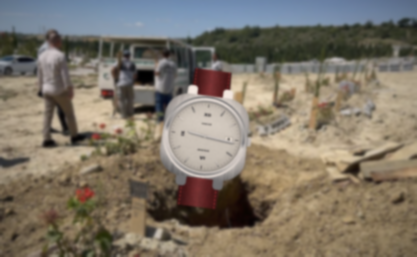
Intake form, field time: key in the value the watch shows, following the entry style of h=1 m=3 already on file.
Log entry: h=9 m=16
